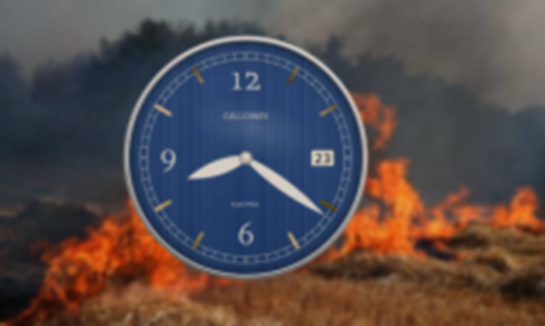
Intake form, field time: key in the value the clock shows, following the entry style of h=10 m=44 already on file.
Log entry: h=8 m=21
